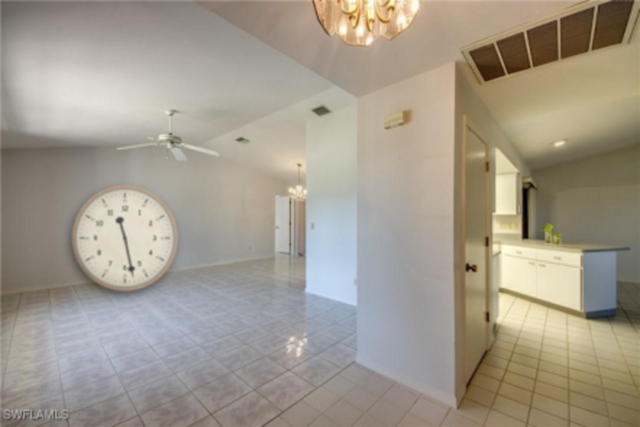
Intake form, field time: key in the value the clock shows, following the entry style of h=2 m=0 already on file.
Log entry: h=11 m=28
